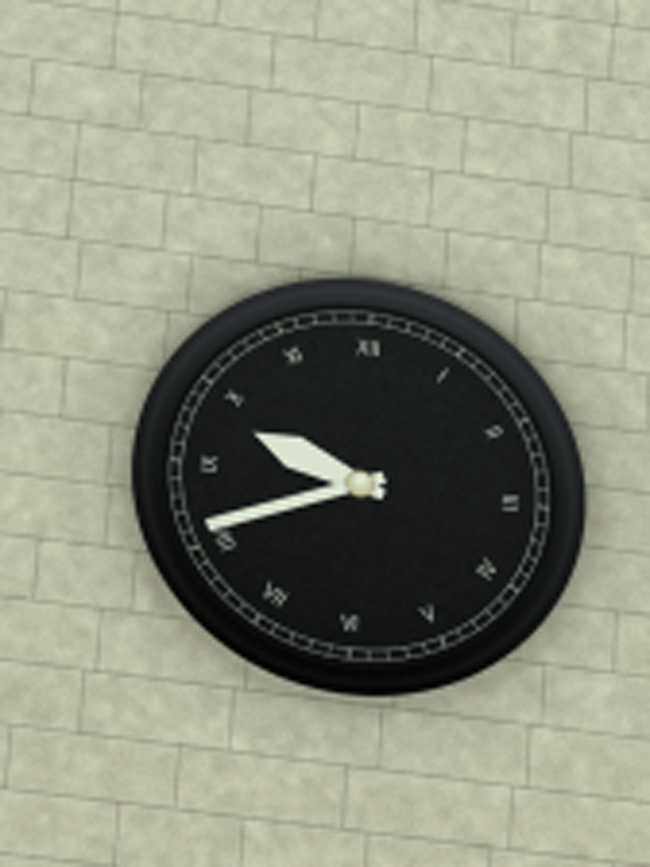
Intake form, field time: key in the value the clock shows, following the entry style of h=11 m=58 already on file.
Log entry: h=9 m=41
